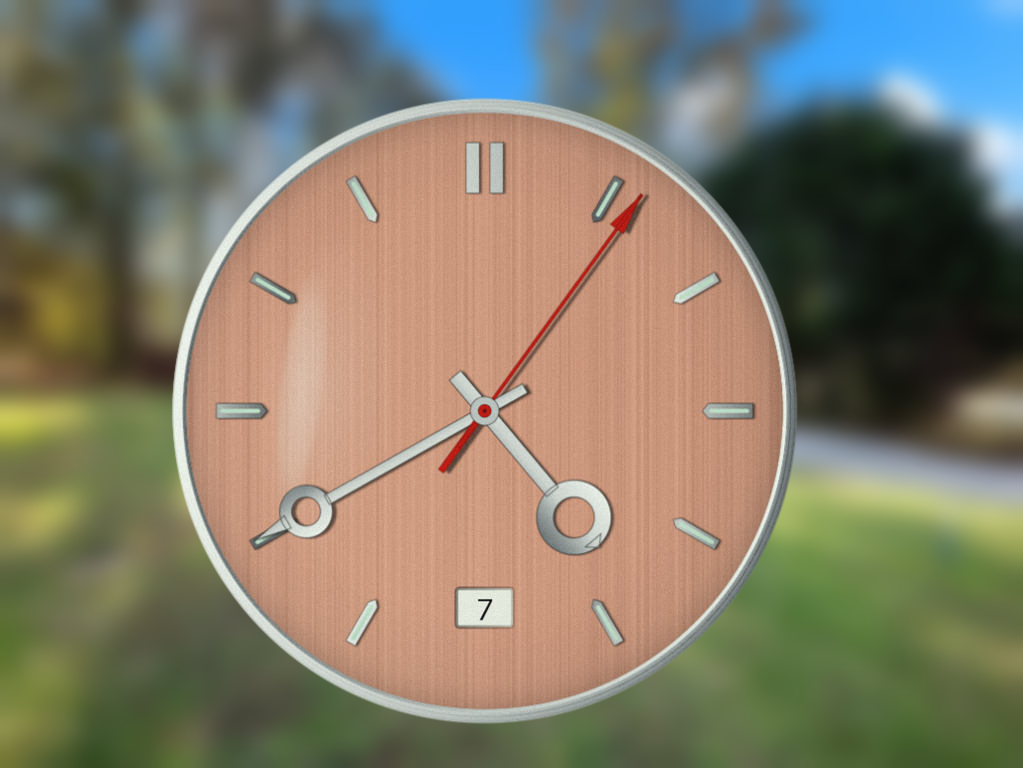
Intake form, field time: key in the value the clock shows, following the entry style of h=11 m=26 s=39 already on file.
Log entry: h=4 m=40 s=6
